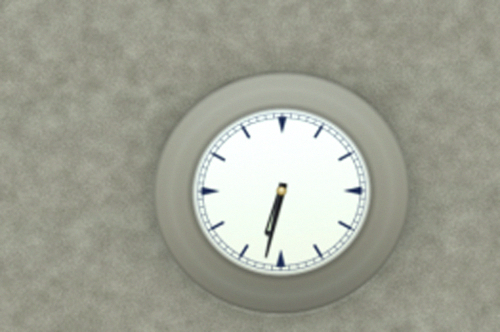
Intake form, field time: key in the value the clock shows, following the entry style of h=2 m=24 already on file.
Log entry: h=6 m=32
